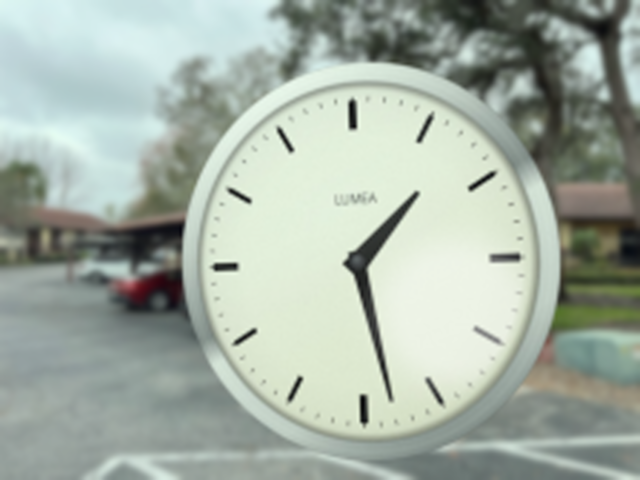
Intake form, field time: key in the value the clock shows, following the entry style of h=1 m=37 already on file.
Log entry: h=1 m=28
